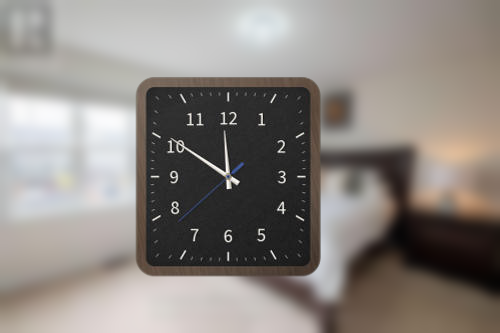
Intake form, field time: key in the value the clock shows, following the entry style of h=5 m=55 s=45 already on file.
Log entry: h=11 m=50 s=38
